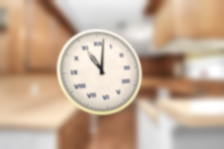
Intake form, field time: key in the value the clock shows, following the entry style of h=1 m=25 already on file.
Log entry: h=11 m=2
